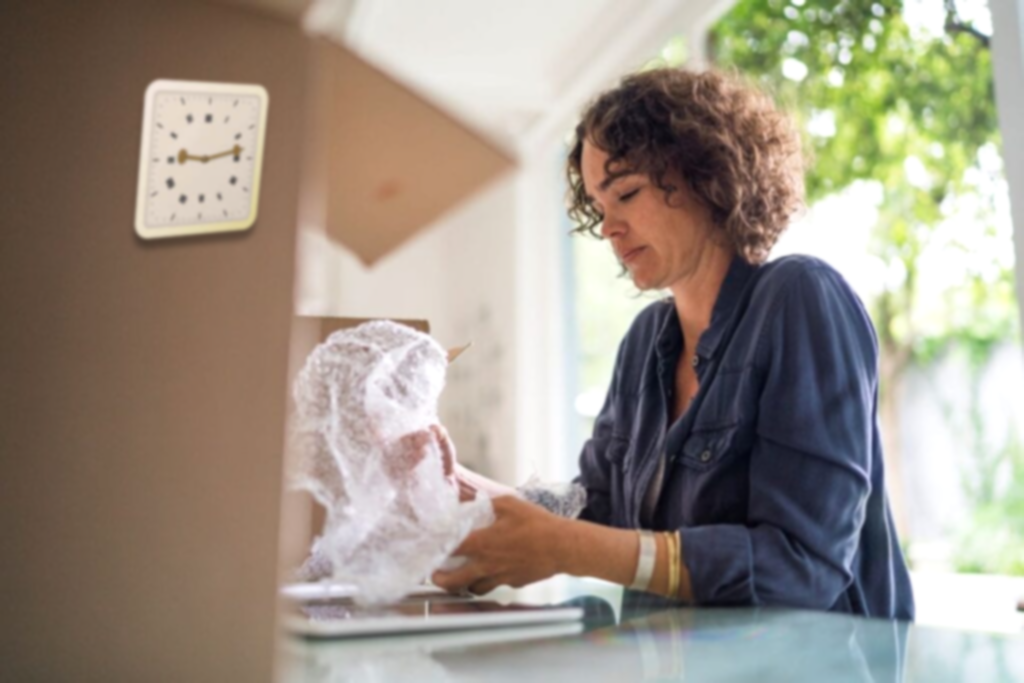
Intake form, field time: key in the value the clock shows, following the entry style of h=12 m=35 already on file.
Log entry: h=9 m=13
